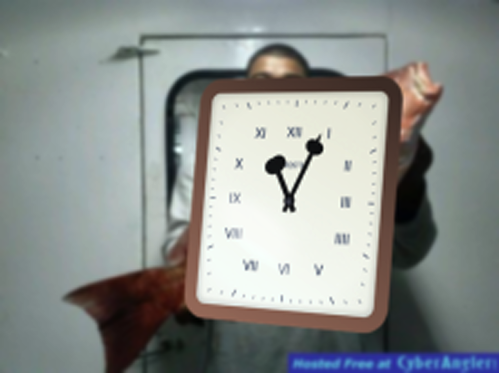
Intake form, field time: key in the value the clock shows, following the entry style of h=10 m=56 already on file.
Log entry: h=11 m=4
